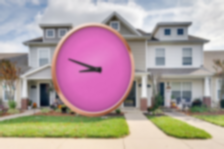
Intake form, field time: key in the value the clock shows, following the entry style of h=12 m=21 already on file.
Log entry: h=8 m=48
